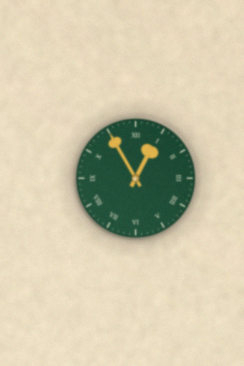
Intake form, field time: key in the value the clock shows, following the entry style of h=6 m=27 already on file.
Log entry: h=12 m=55
